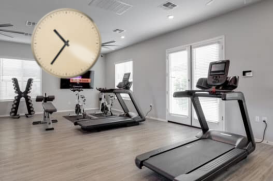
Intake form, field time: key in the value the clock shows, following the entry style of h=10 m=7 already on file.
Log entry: h=10 m=36
